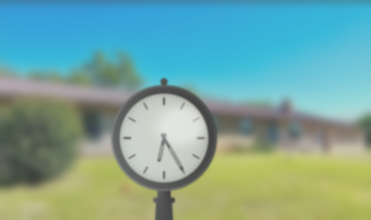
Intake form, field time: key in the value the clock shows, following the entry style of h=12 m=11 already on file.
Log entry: h=6 m=25
